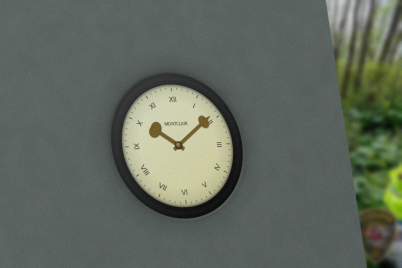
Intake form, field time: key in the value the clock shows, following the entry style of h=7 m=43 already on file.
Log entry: h=10 m=9
